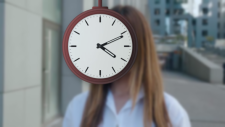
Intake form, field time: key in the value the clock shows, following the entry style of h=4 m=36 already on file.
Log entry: h=4 m=11
